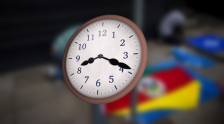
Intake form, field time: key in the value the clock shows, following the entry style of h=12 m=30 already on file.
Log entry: h=8 m=19
